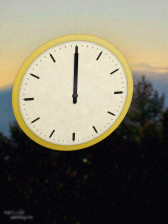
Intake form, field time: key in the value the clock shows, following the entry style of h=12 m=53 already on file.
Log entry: h=12 m=0
